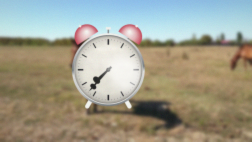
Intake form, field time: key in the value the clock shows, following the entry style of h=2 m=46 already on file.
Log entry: h=7 m=37
